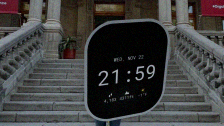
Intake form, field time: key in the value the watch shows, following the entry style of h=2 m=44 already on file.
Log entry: h=21 m=59
